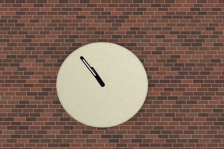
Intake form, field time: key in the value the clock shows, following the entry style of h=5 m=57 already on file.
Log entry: h=10 m=54
